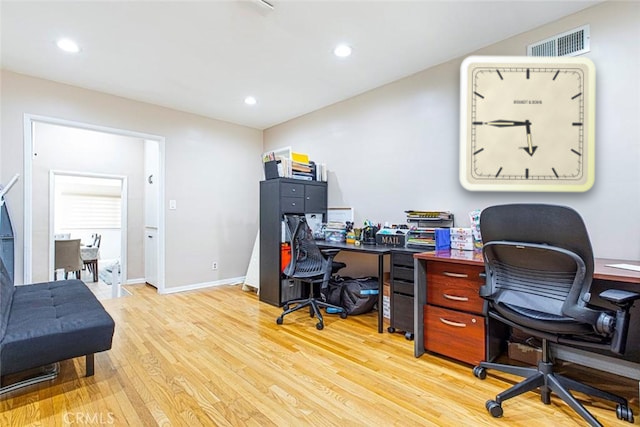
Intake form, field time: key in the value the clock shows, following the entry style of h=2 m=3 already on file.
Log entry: h=5 m=45
